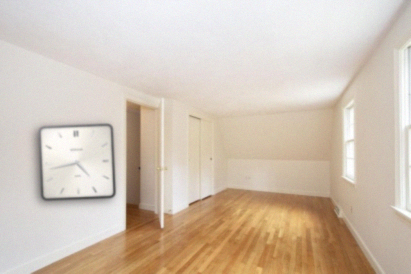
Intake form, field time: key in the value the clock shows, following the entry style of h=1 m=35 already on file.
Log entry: h=4 m=43
